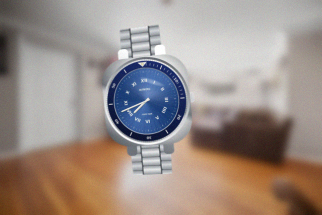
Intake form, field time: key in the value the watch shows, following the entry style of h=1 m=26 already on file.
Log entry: h=7 m=42
